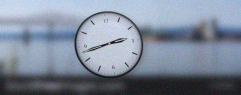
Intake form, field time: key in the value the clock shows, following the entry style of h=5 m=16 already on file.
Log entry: h=2 m=43
